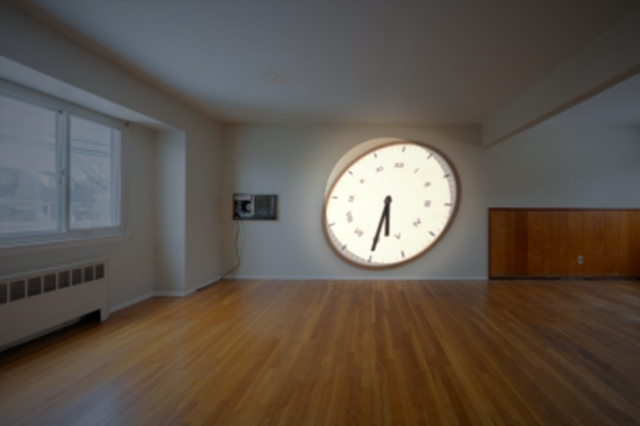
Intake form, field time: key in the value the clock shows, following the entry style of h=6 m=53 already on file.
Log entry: h=5 m=30
